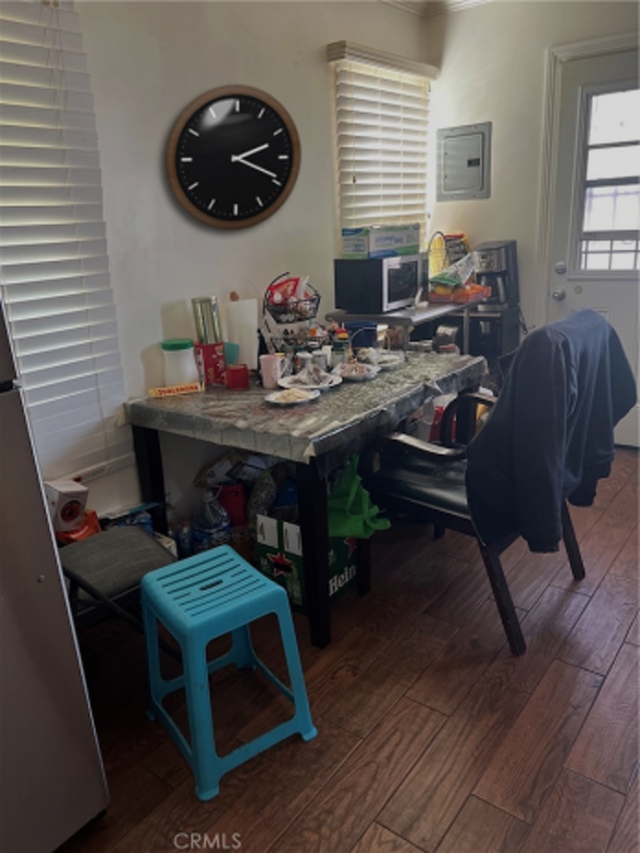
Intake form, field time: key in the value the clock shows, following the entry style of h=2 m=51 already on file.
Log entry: h=2 m=19
